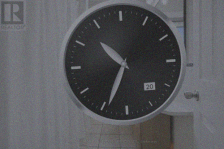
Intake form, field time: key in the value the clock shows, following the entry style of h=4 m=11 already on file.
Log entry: h=10 m=34
